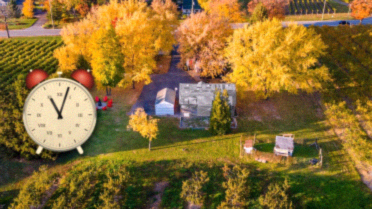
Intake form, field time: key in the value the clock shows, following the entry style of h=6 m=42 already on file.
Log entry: h=11 m=3
